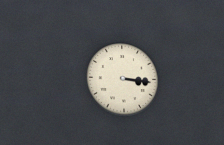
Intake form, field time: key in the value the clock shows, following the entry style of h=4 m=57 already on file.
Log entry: h=3 m=16
